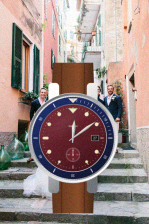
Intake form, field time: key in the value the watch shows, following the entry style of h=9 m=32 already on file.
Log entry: h=12 m=9
